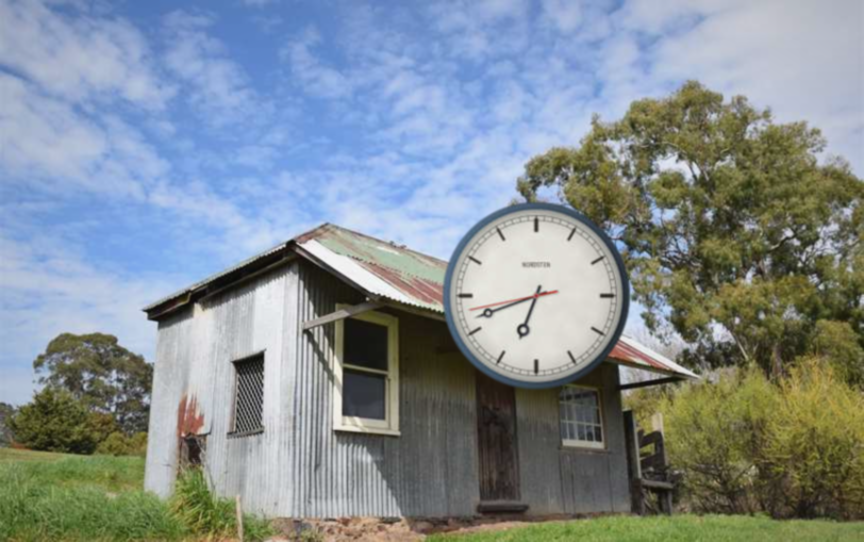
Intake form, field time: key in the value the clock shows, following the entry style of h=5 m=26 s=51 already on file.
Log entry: h=6 m=41 s=43
